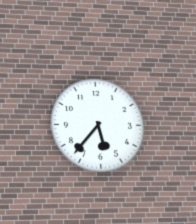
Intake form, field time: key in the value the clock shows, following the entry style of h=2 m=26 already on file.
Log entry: h=5 m=37
